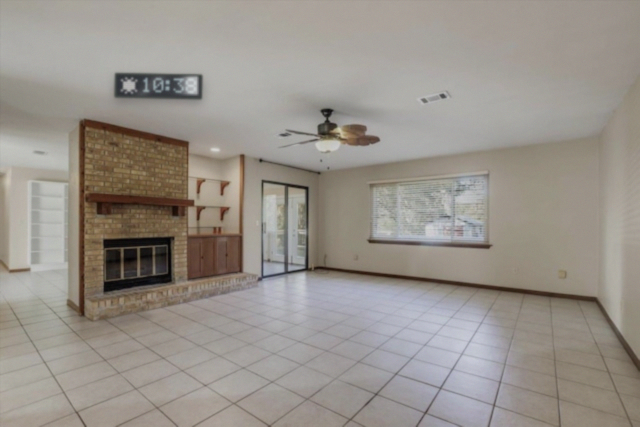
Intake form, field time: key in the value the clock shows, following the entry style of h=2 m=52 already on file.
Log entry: h=10 m=38
